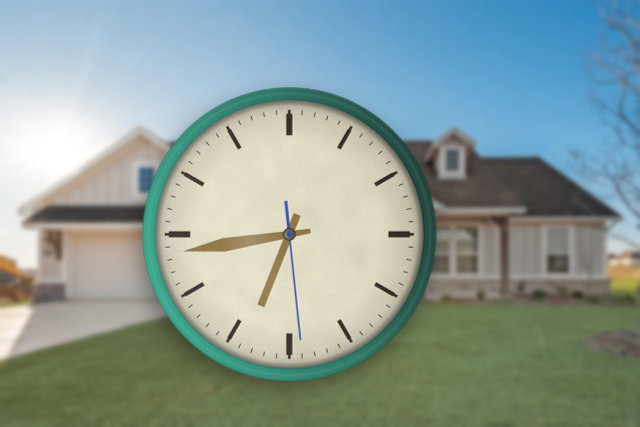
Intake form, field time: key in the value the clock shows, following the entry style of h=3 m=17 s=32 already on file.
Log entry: h=6 m=43 s=29
